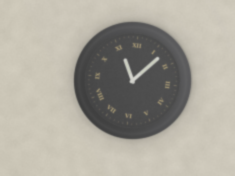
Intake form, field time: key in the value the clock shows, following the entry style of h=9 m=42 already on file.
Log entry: h=11 m=7
